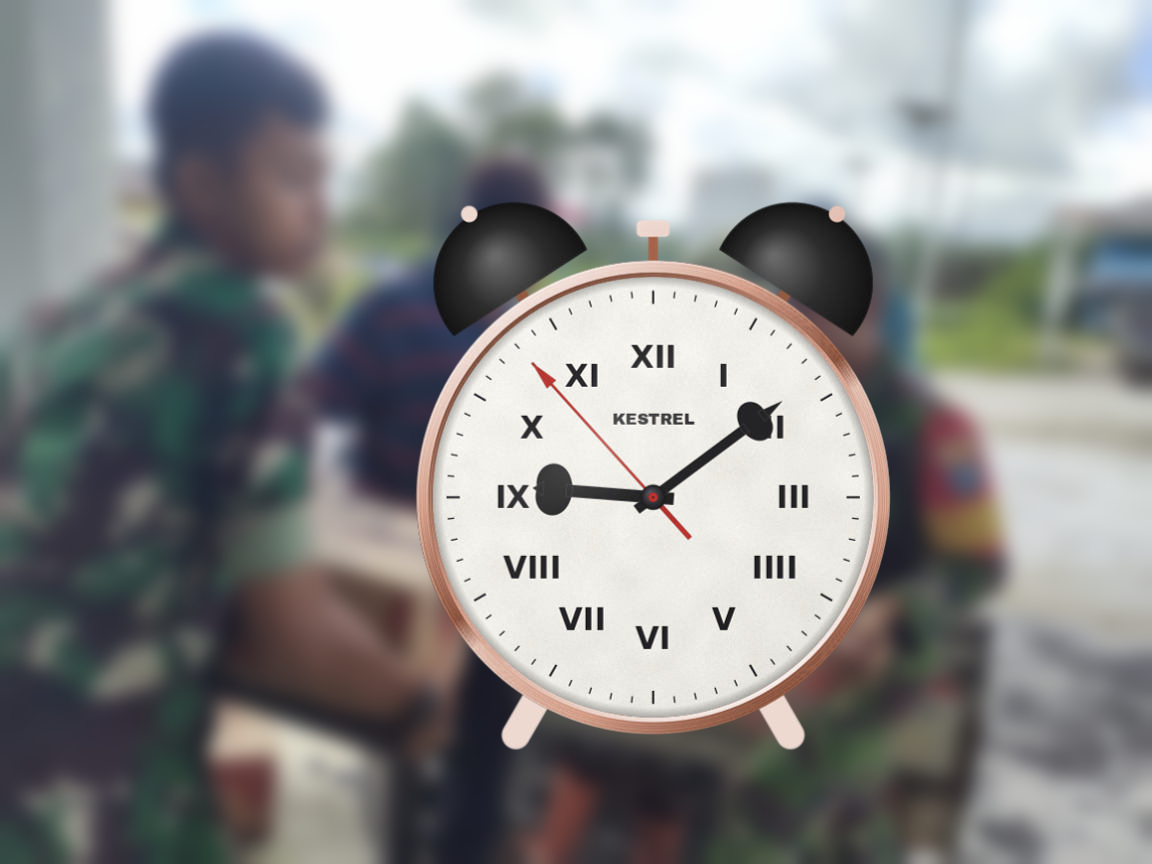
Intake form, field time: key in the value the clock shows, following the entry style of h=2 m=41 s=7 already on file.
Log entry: h=9 m=8 s=53
